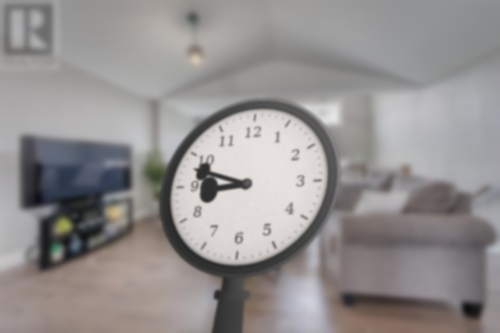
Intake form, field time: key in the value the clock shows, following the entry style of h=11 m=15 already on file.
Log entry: h=8 m=48
